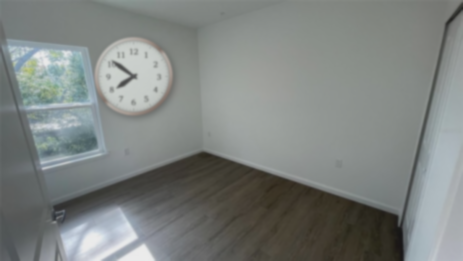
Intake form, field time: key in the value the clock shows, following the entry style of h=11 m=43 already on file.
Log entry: h=7 m=51
